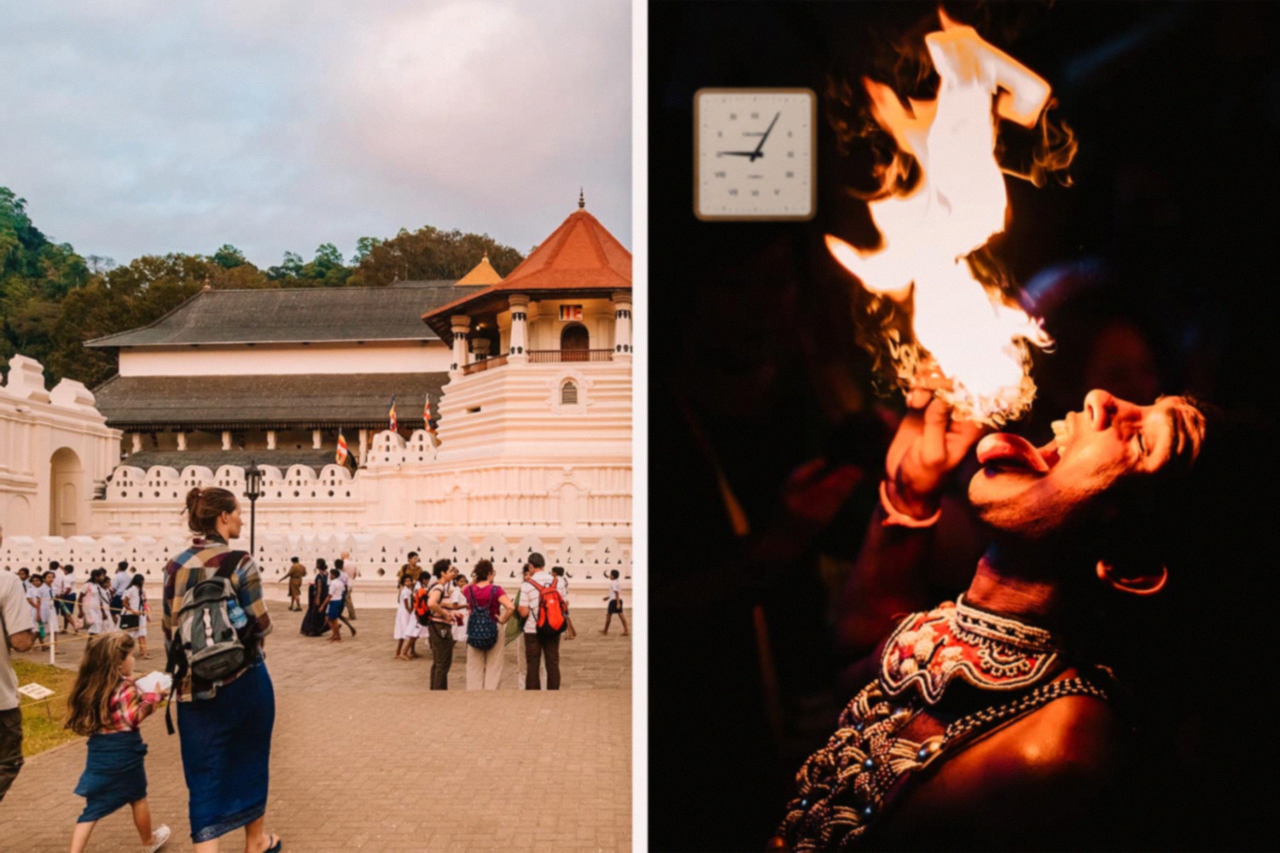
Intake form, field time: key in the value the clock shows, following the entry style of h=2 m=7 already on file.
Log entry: h=9 m=5
